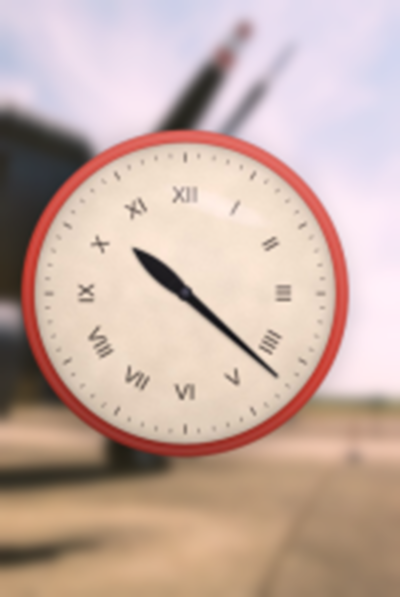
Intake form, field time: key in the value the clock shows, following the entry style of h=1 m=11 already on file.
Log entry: h=10 m=22
